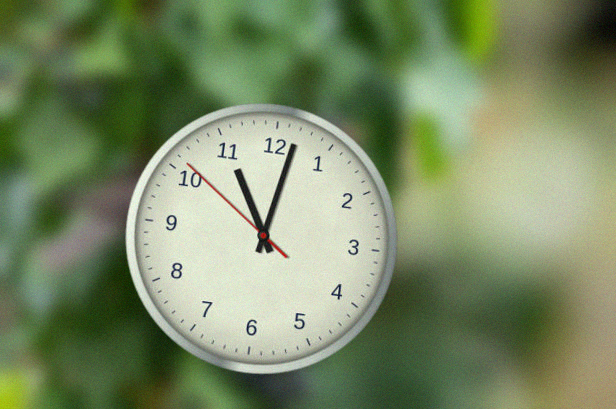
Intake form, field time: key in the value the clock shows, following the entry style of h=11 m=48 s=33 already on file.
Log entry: h=11 m=1 s=51
